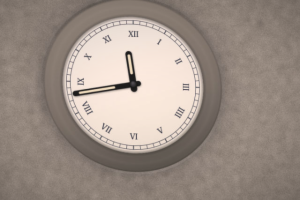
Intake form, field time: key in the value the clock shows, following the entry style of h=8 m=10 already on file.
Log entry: h=11 m=43
